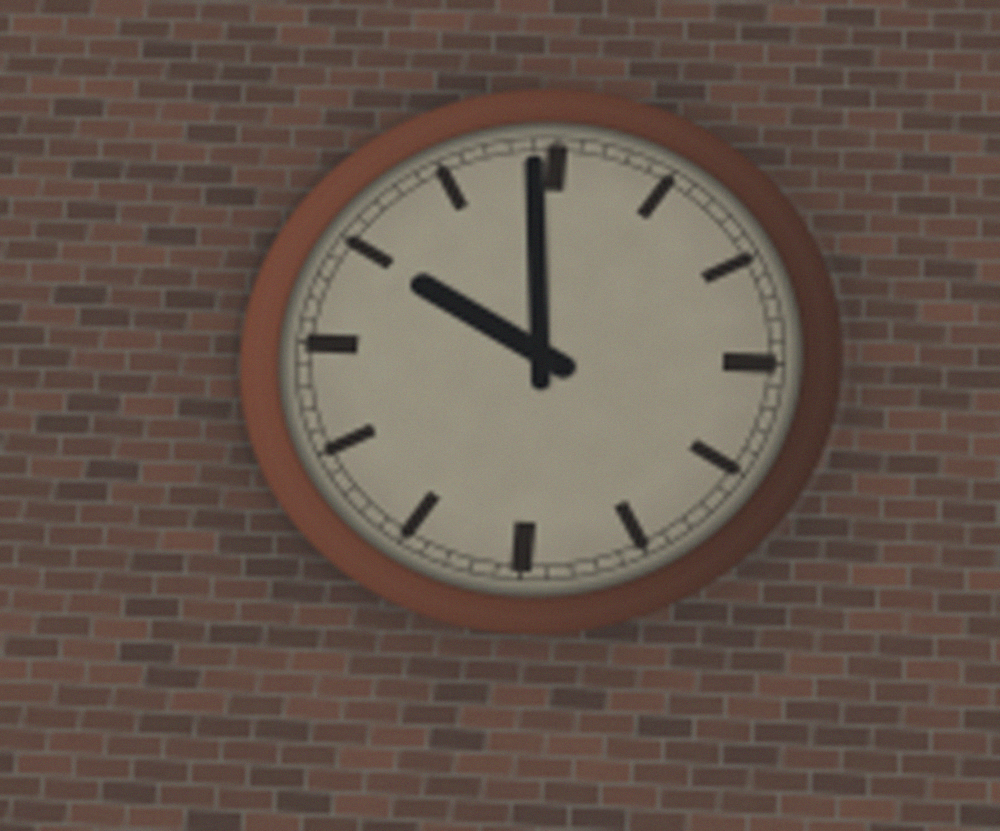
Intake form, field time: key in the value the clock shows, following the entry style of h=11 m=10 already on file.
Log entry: h=9 m=59
